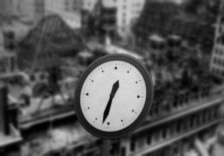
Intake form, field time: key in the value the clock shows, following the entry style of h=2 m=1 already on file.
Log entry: h=12 m=32
